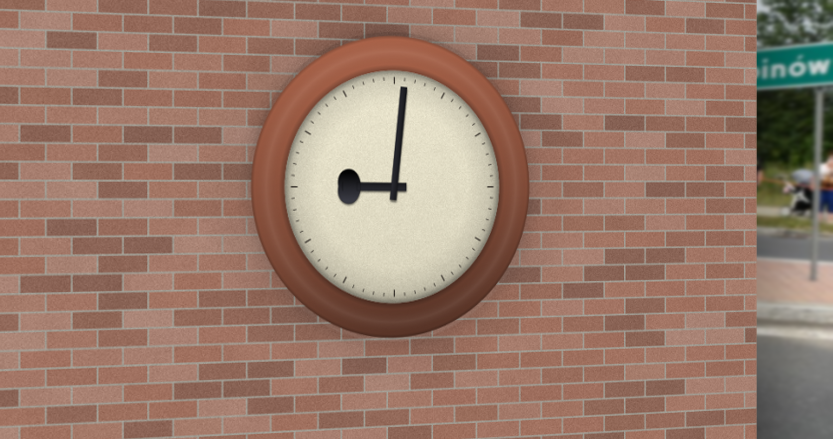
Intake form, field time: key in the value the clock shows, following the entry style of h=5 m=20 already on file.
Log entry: h=9 m=1
